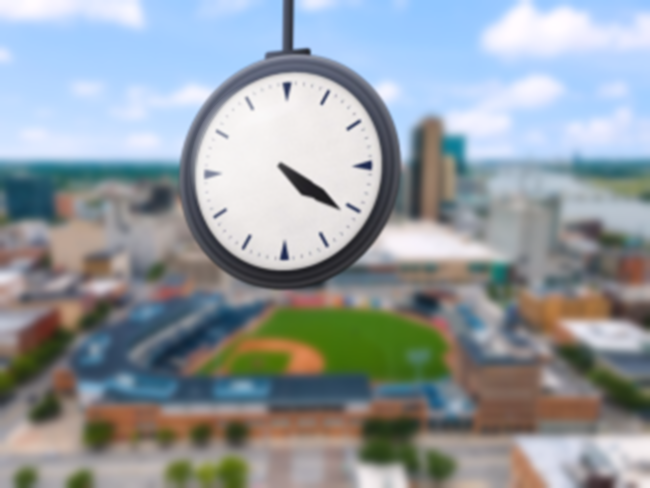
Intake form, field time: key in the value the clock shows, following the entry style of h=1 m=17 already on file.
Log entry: h=4 m=21
